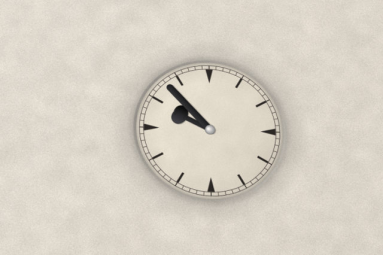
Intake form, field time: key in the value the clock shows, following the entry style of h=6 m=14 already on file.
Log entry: h=9 m=53
